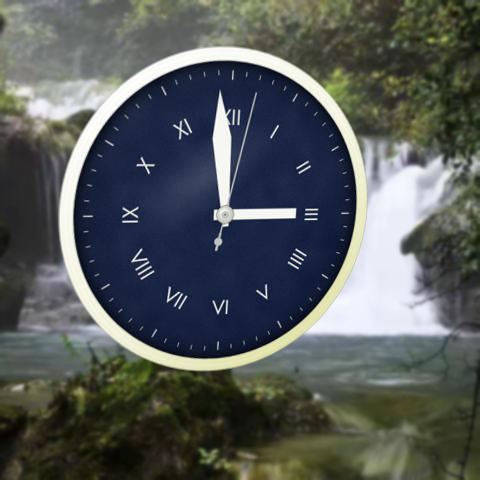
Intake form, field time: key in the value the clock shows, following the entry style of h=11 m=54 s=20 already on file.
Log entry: h=2 m=59 s=2
